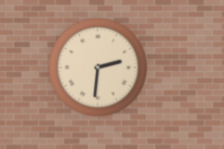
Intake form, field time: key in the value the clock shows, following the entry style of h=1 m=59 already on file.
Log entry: h=2 m=31
